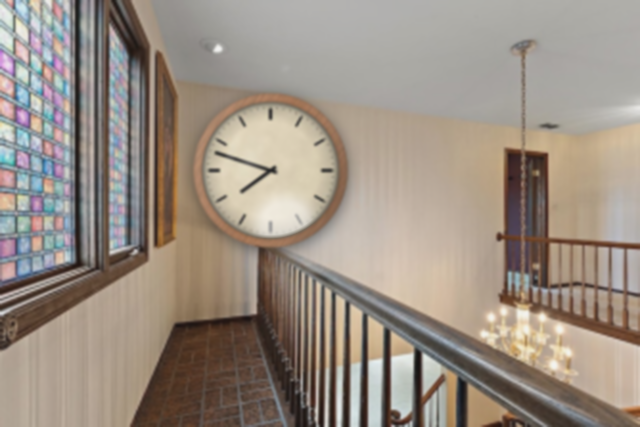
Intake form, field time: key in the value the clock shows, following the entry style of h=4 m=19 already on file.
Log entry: h=7 m=48
